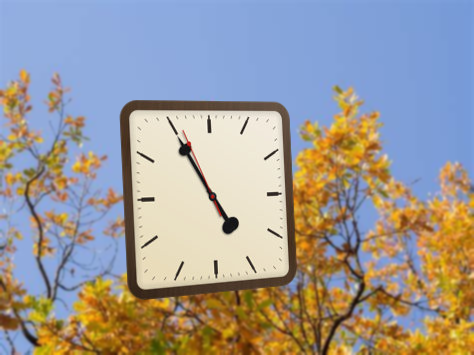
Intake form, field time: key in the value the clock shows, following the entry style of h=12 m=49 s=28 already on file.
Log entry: h=4 m=54 s=56
